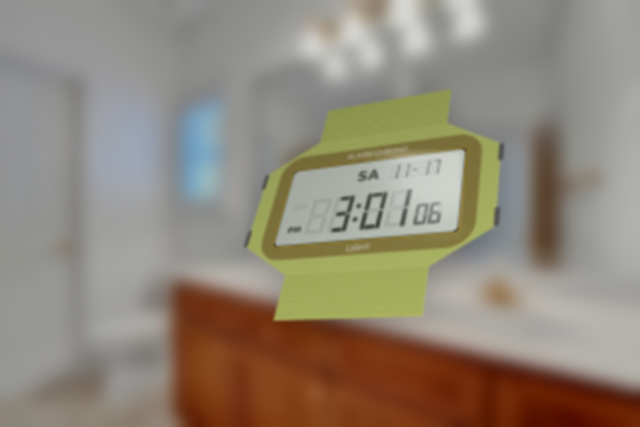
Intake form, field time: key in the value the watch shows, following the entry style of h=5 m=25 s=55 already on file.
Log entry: h=3 m=1 s=6
